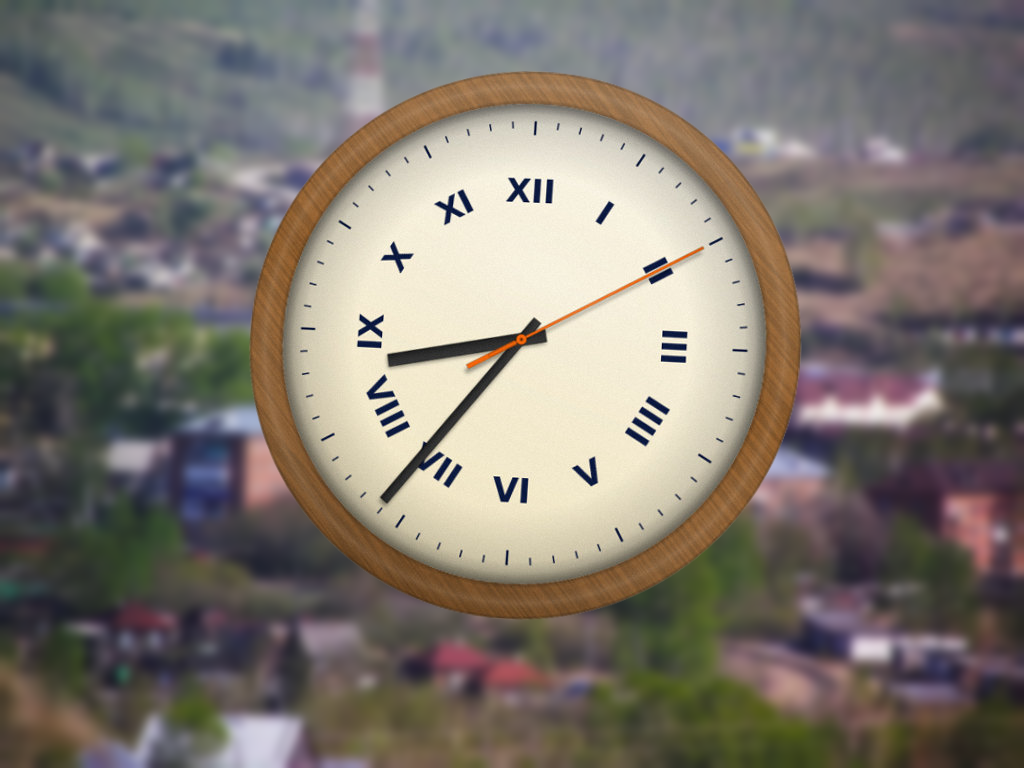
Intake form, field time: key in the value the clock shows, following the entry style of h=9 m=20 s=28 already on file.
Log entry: h=8 m=36 s=10
